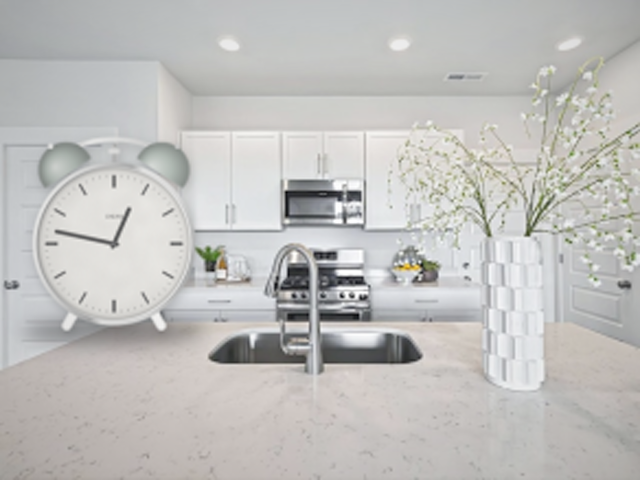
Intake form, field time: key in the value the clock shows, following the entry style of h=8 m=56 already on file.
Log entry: h=12 m=47
